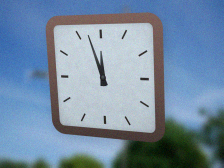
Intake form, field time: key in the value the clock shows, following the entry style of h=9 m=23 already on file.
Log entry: h=11 m=57
